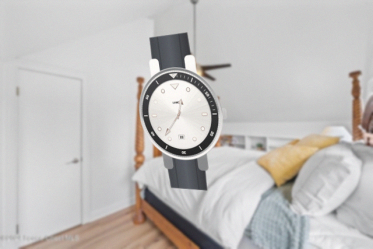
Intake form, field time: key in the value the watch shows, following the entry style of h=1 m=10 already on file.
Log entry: h=12 m=37
